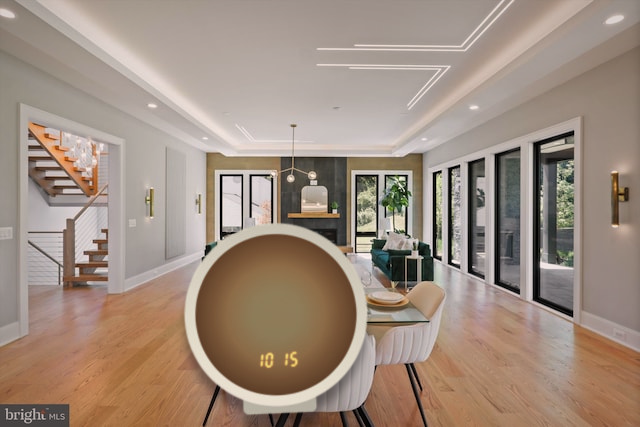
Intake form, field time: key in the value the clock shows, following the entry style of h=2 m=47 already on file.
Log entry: h=10 m=15
